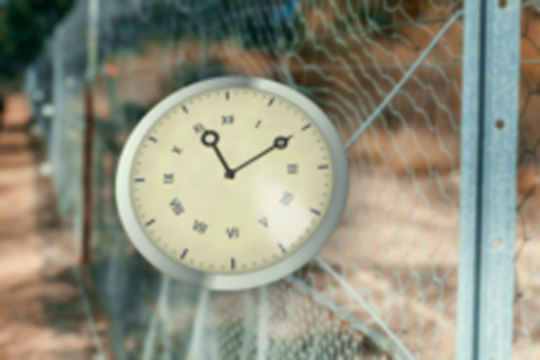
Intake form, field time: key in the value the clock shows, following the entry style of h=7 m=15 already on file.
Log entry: h=11 m=10
